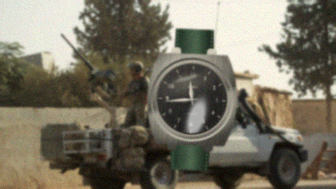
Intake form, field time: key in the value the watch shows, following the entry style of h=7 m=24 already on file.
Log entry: h=11 m=44
